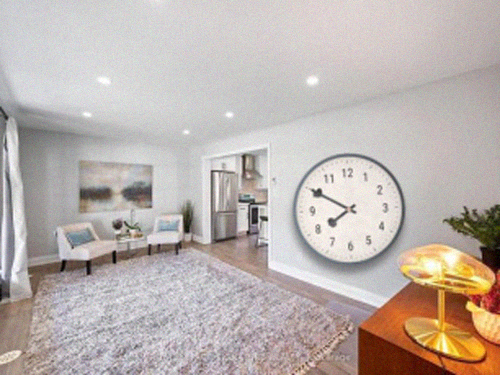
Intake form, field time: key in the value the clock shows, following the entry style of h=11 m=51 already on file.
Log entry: h=7 m=50
